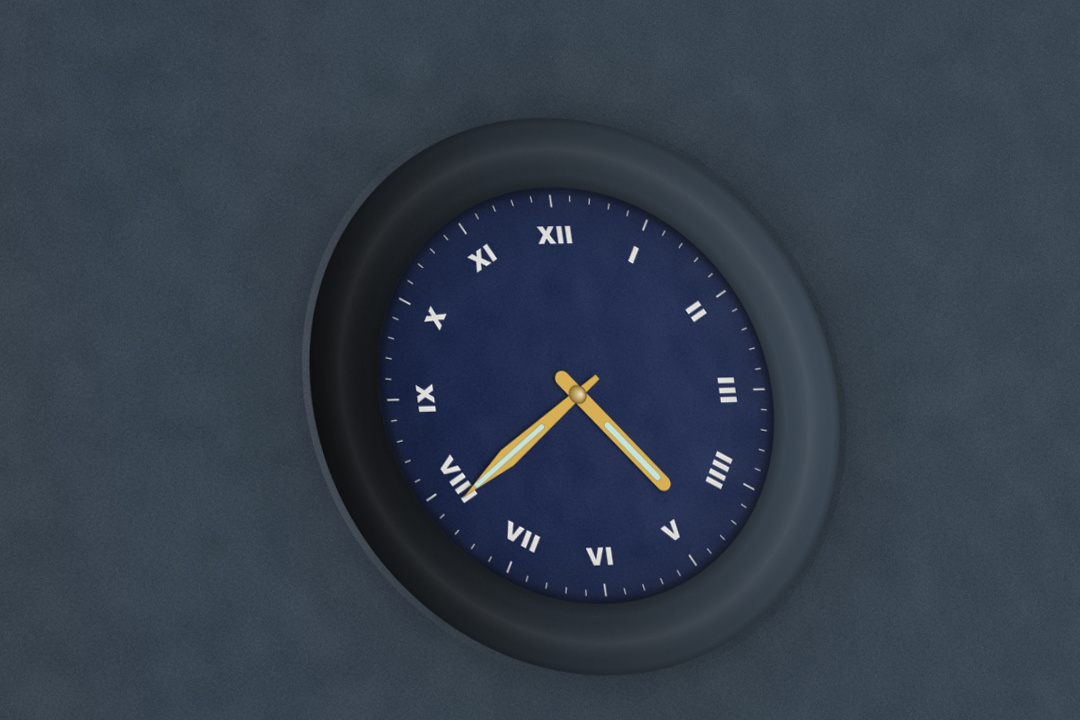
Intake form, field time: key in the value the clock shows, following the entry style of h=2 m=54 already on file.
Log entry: h=4 m=39
